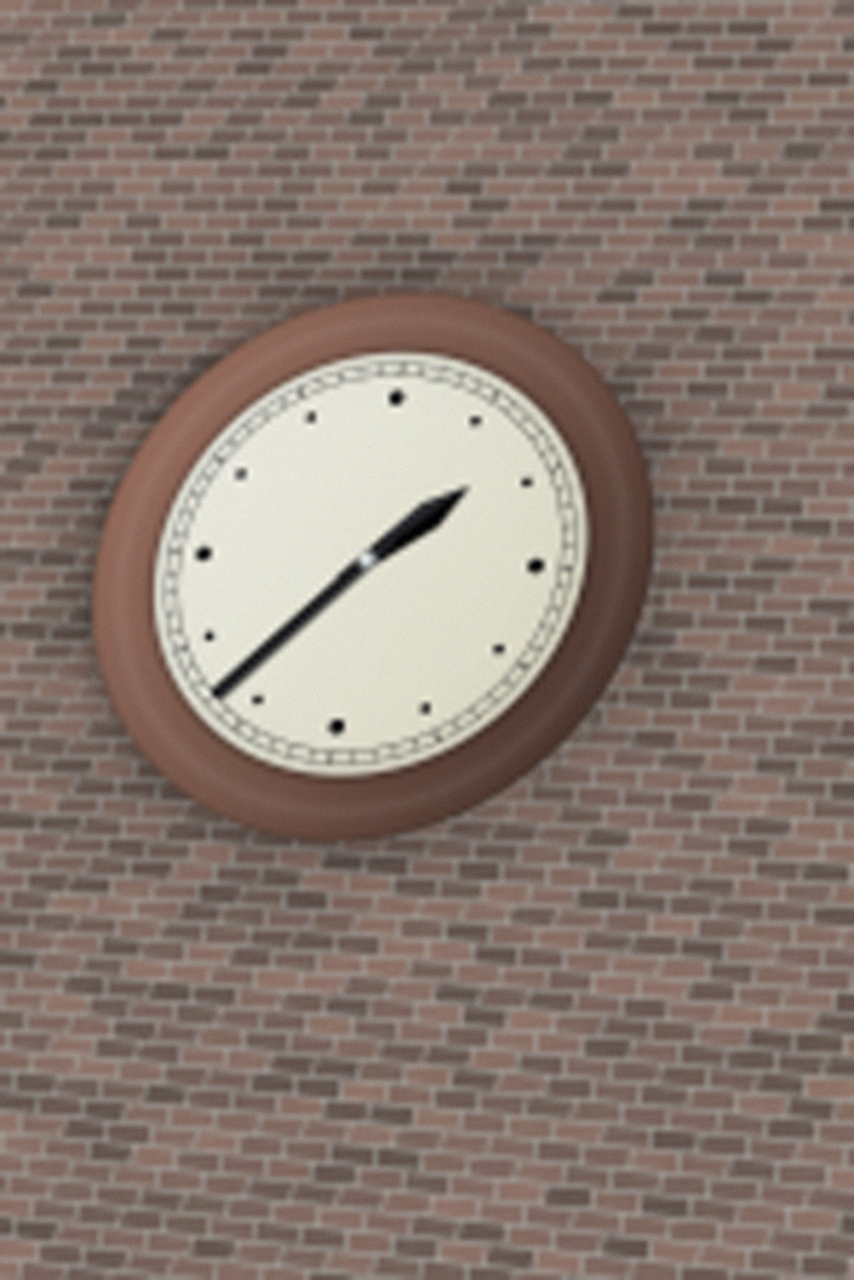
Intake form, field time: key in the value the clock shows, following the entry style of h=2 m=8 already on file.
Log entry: h=1 m=37
